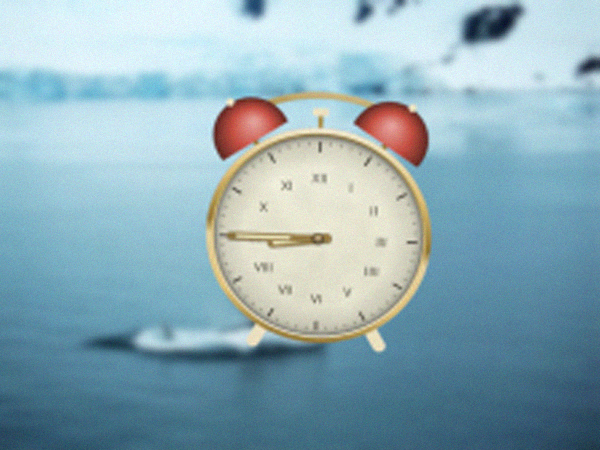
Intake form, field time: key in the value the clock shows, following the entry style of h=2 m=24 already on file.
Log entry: h=8 m=45
